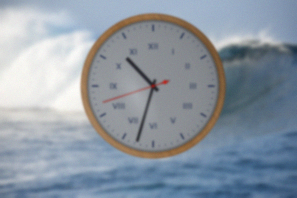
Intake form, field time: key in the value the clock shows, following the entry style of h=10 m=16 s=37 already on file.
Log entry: h=10 m=32 s=42
